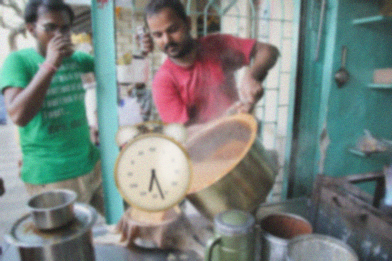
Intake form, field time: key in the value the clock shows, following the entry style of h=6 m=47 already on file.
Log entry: h=6 m=27
